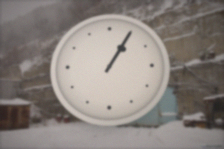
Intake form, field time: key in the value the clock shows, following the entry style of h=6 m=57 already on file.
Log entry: h=1 m=5
